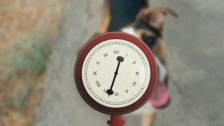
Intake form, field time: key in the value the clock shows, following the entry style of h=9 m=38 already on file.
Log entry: h=12 m=33
